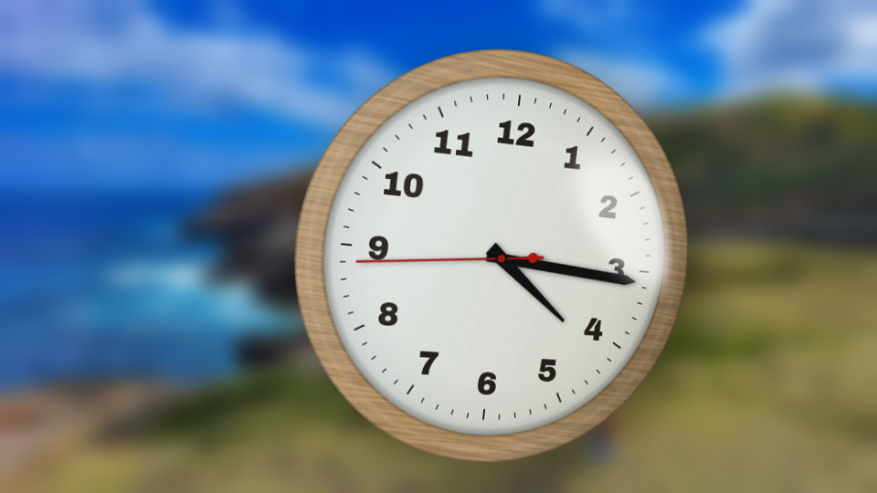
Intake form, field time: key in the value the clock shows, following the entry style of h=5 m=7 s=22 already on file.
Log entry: h=4 m=15 s=44
